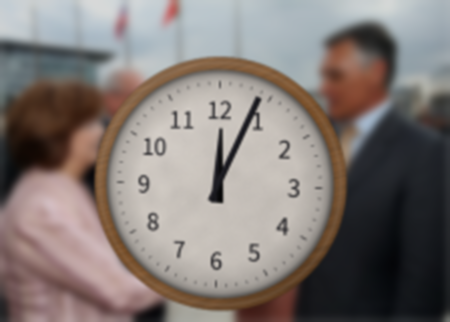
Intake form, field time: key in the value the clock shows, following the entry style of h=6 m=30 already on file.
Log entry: h=12 m=4
